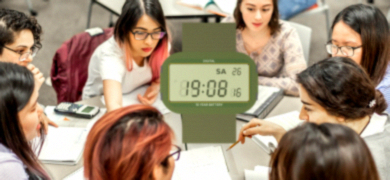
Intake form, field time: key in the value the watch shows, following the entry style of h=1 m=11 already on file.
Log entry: h=19 m=8
